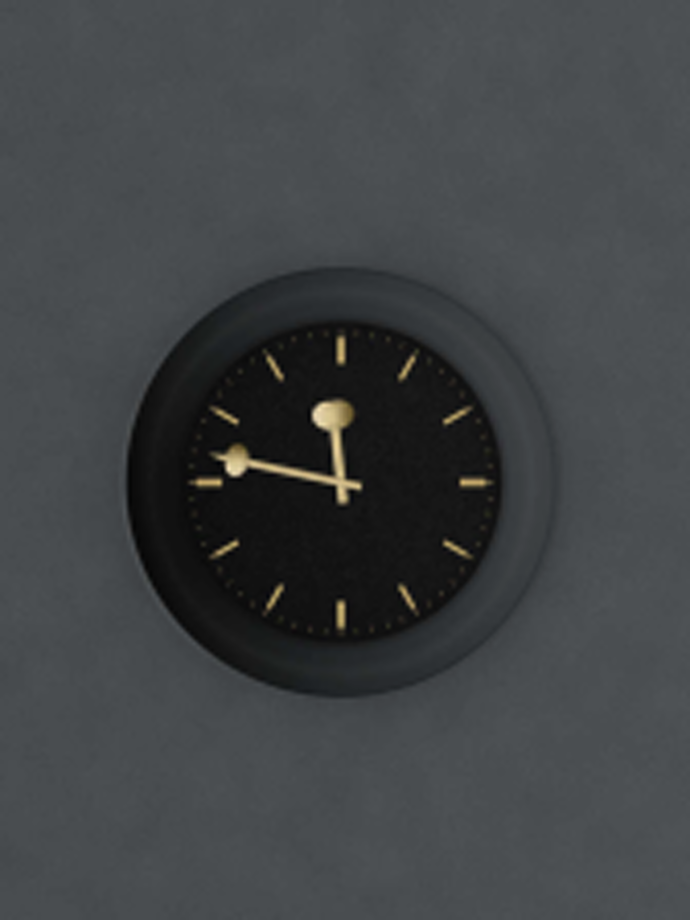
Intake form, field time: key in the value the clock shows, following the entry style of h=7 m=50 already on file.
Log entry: h=11 m=47
